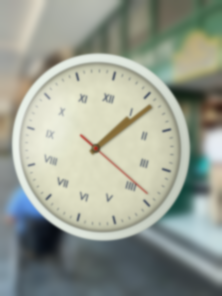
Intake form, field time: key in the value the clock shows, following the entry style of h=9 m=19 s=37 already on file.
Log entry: h=1 m=6 s=19
